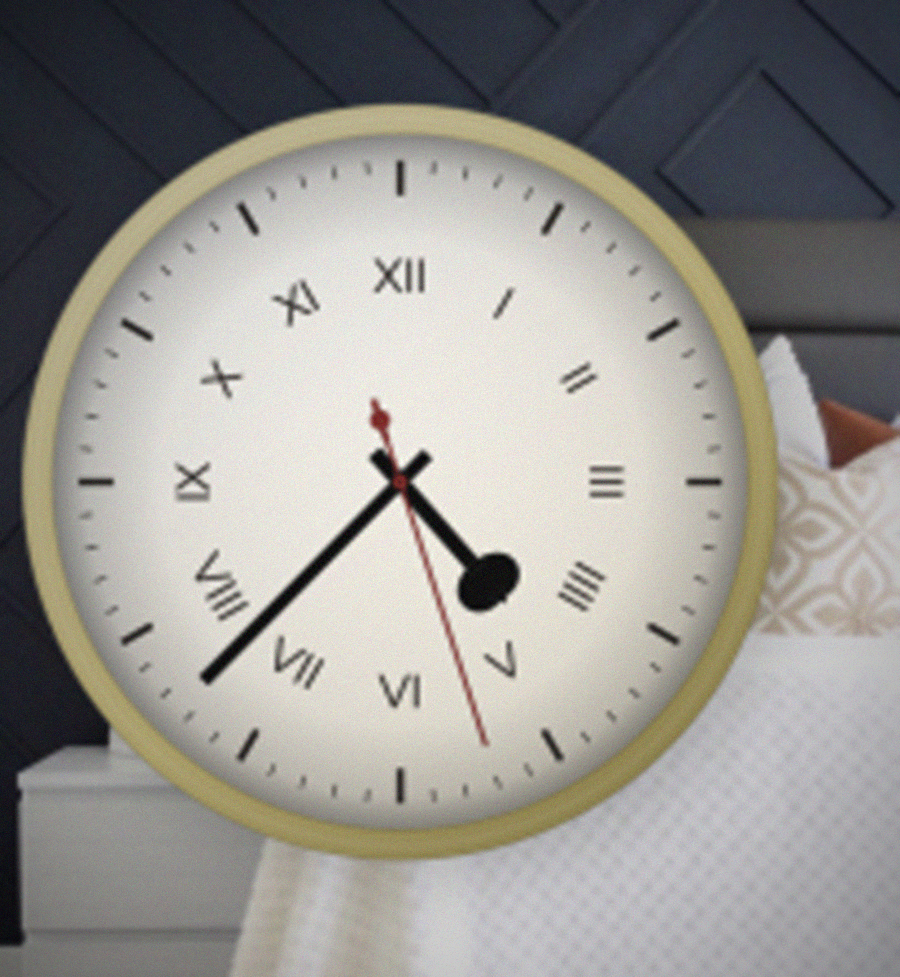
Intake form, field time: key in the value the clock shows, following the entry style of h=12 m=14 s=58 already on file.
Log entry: h=4 m=37 s=27
